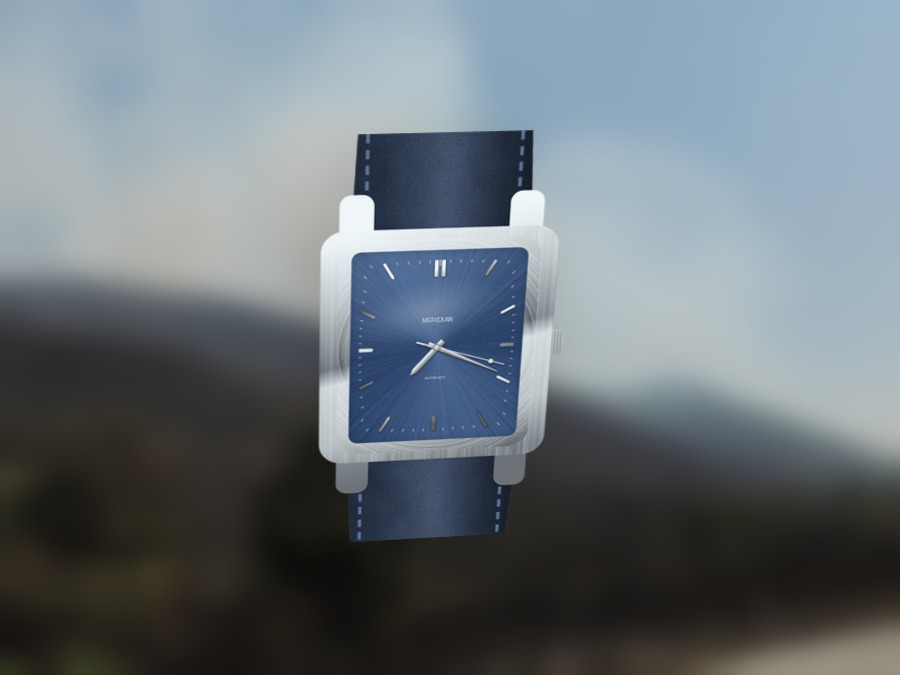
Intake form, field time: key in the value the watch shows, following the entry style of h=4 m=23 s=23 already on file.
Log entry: h=7 m=19 s=18
